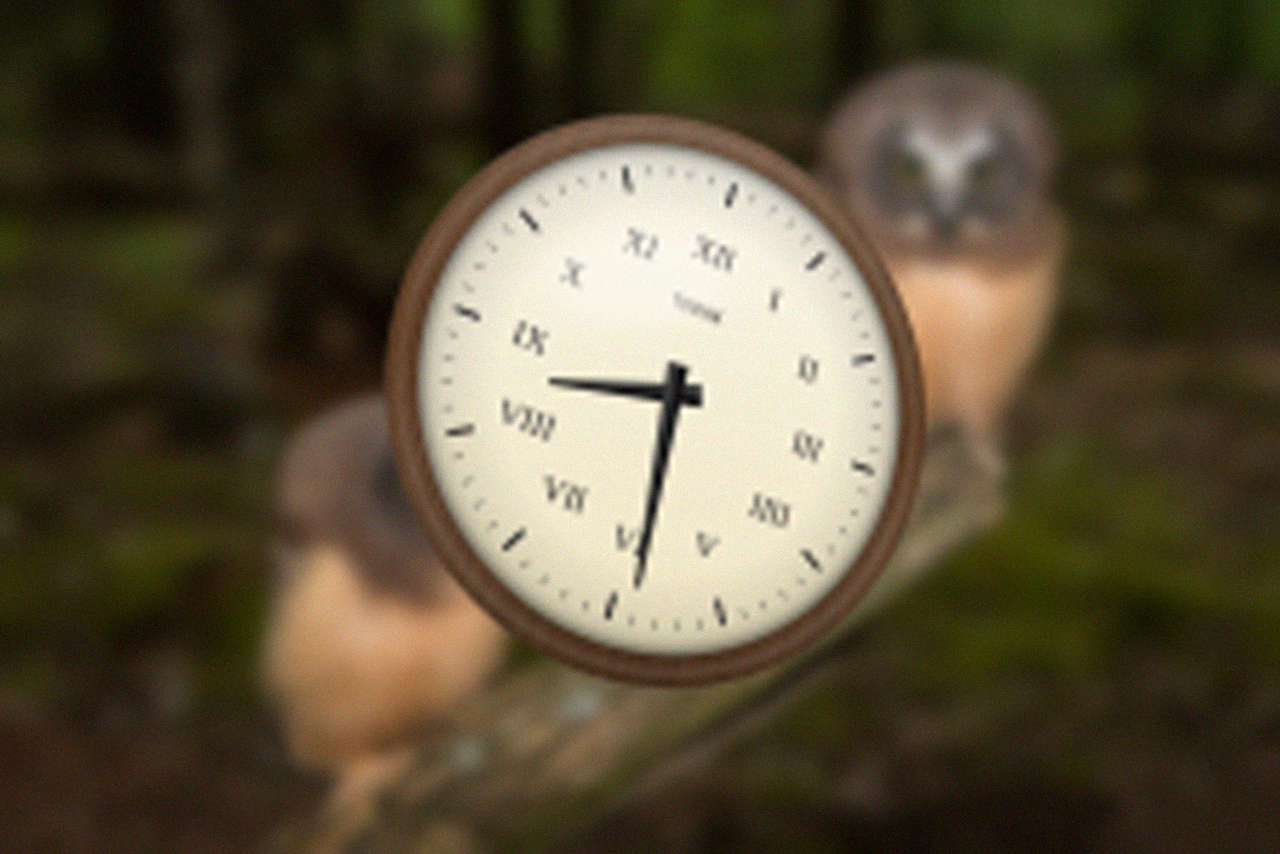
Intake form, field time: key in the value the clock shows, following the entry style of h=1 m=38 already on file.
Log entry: h=8 m=29
